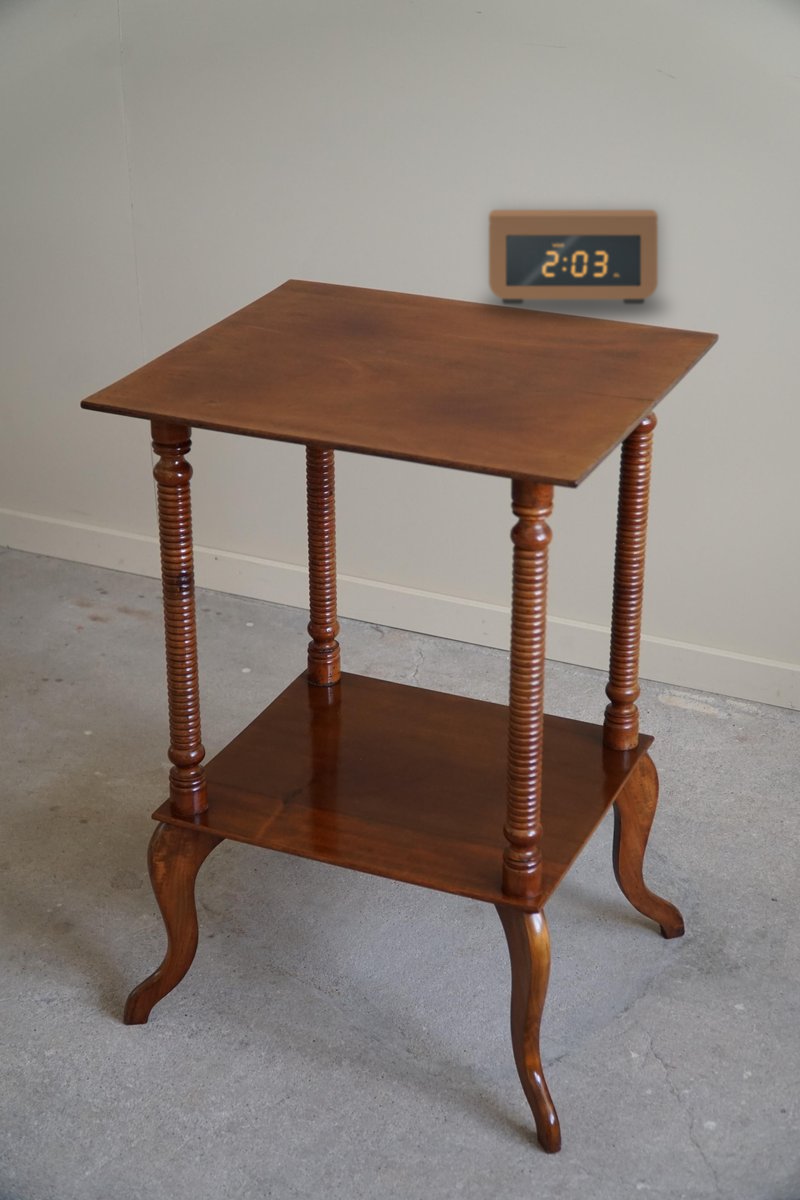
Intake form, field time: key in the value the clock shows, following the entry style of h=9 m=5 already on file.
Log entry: h=2 m=3
